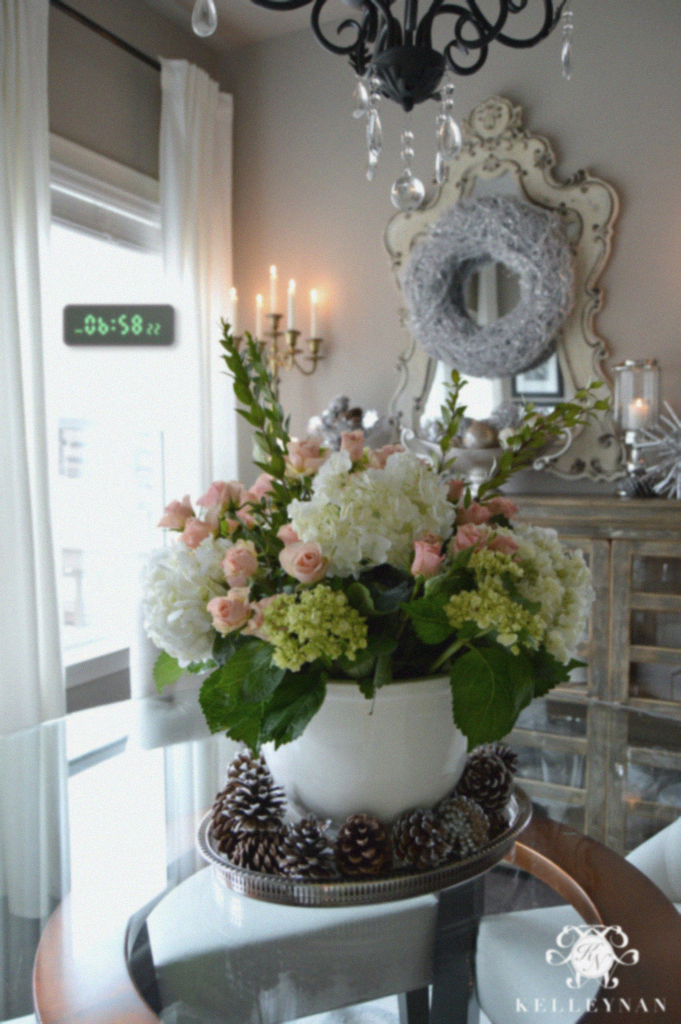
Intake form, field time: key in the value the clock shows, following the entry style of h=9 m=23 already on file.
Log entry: h=6 m=58
